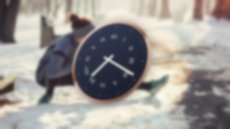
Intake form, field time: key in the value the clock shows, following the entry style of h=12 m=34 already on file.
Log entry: h=7 m=19
